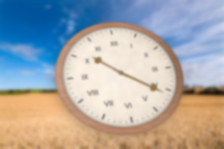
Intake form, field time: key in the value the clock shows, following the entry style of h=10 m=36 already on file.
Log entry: h=10 m=21
